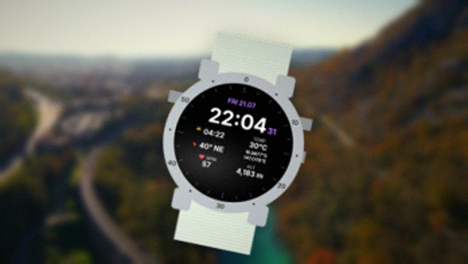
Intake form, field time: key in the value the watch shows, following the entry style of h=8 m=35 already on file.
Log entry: h=22 m=4
